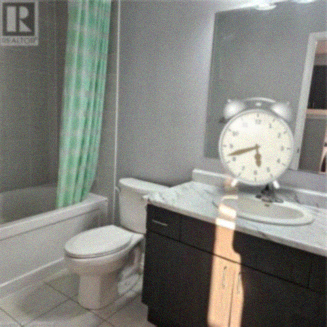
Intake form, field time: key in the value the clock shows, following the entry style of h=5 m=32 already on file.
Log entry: h=5 m=42
